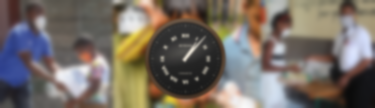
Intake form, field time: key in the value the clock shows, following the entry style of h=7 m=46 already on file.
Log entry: h=1 m=7
